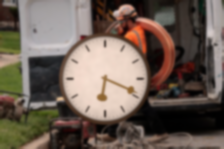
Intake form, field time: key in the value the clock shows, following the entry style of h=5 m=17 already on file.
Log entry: h=6 m=19
